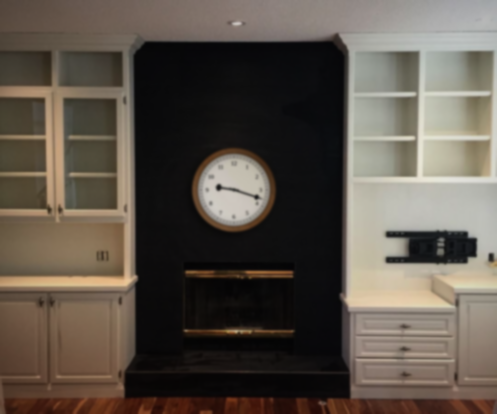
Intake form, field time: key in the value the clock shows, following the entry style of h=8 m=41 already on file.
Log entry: h=9 m=18
